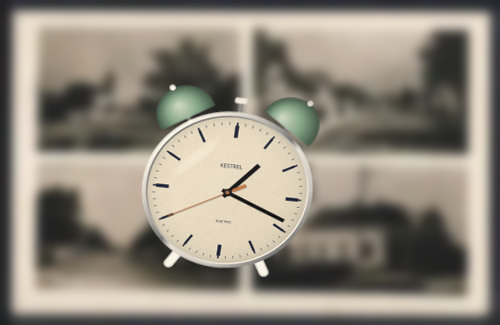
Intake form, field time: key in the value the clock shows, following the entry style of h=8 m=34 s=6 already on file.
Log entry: h=1 m=18 s=40
